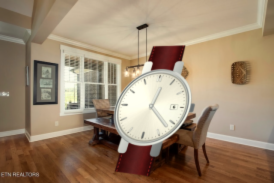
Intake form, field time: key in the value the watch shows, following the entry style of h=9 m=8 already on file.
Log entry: h=12 m=22
